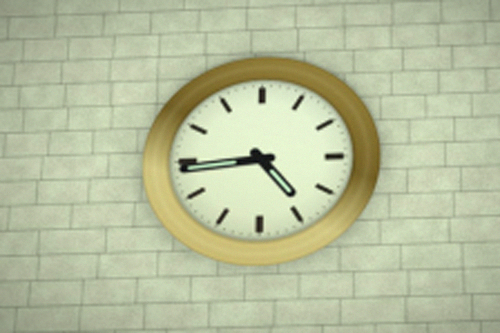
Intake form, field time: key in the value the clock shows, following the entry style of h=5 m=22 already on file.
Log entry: h=4 m=44
